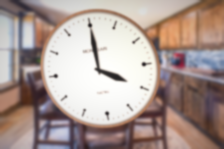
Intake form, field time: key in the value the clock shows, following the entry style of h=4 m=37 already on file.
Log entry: h=4 m=0
